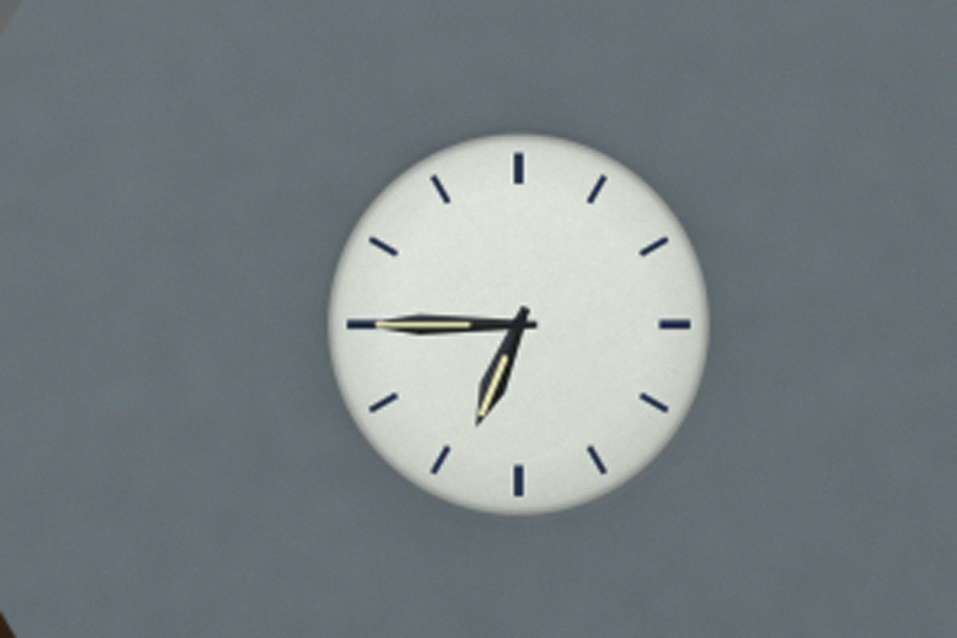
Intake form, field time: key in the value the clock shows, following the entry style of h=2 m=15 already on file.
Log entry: h=6 m=45
